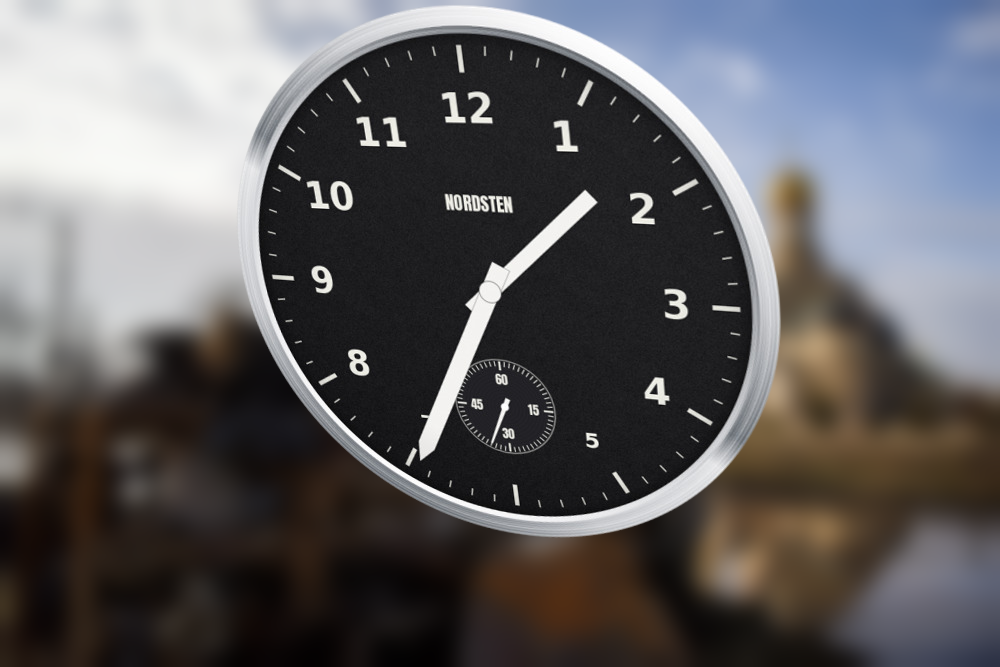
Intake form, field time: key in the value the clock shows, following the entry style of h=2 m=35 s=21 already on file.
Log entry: h=1 m=34 s=34
